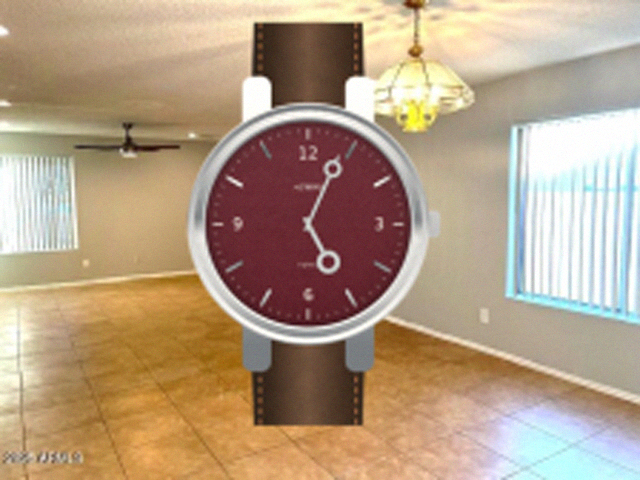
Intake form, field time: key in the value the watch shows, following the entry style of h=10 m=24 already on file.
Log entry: h=5 m=4
